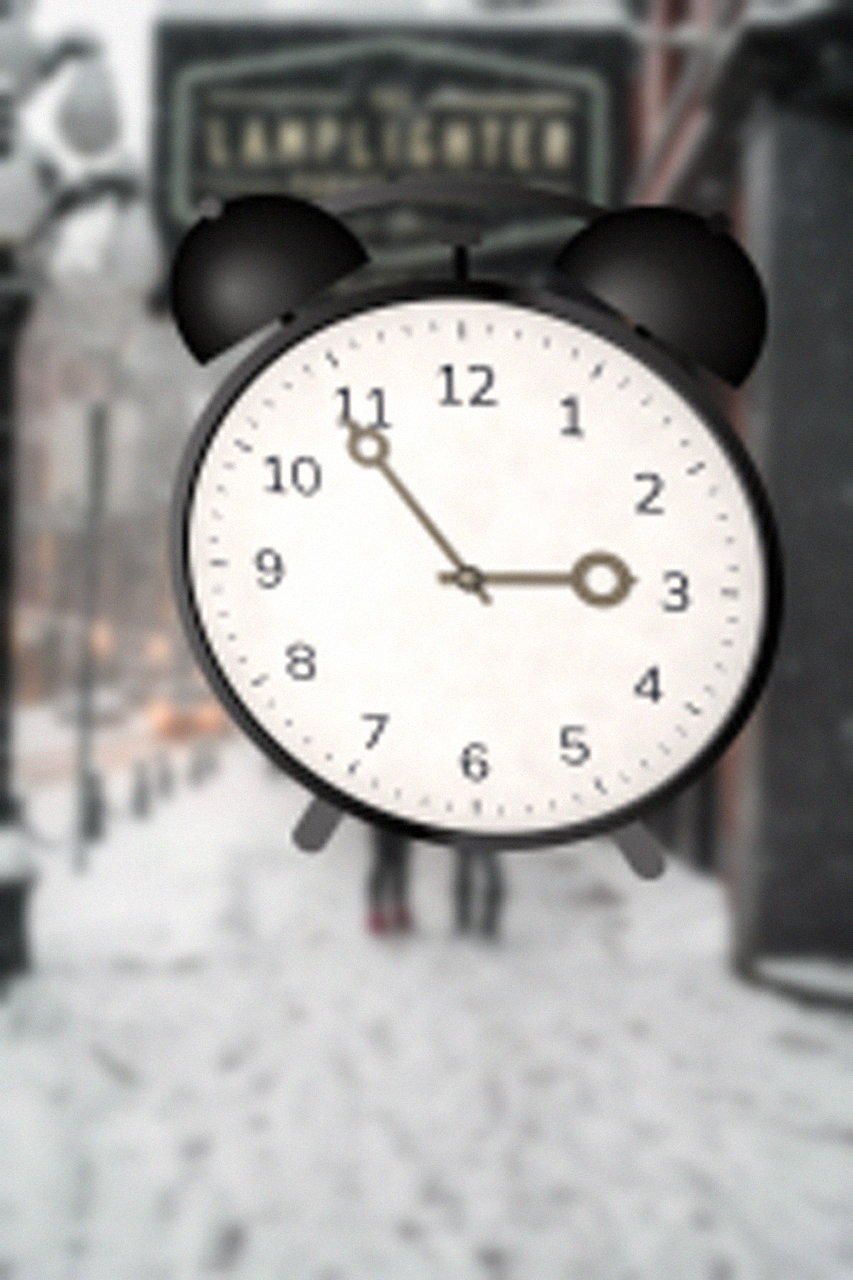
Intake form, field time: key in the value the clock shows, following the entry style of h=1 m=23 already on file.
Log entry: h=2 m=54
